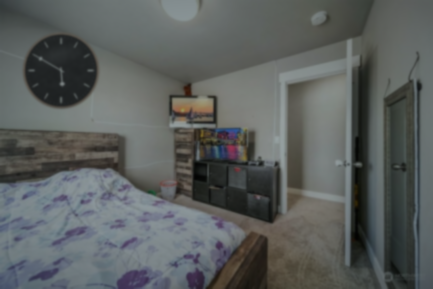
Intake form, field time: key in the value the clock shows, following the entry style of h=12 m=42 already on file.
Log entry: h=5 m=50
